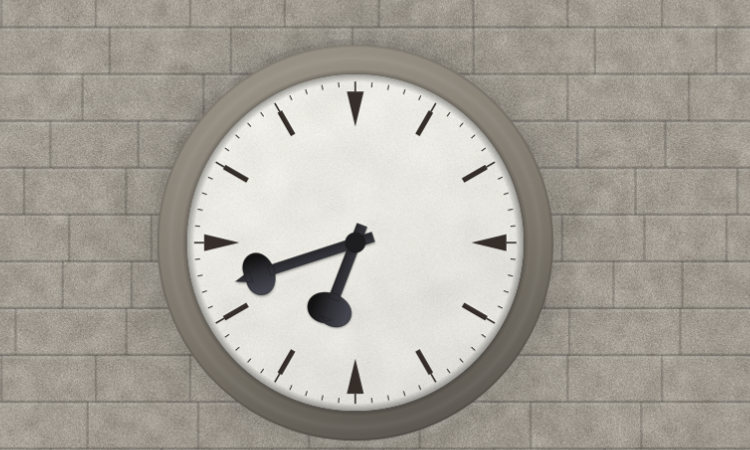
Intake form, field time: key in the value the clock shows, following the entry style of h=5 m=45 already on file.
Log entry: h=6 m=42
